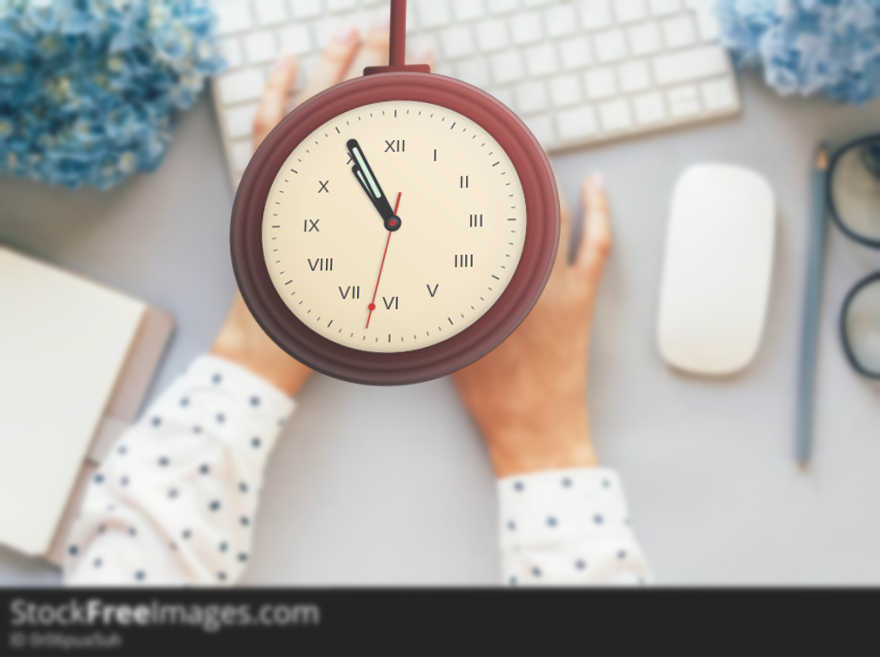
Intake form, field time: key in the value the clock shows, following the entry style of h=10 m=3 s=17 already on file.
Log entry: h=10 m=55 s=32
